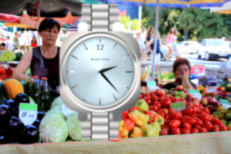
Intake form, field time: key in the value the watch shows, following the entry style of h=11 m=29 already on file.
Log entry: h=2 m=23
